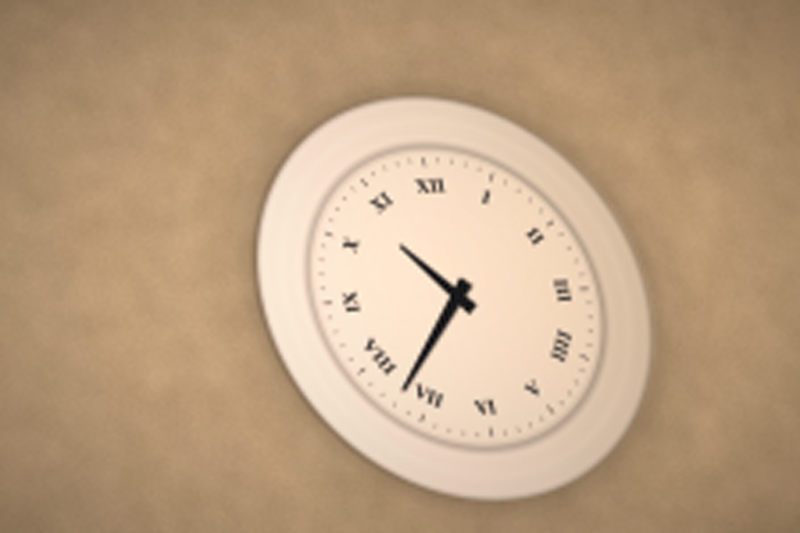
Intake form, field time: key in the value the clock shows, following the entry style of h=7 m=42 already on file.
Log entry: h=10 m=37
